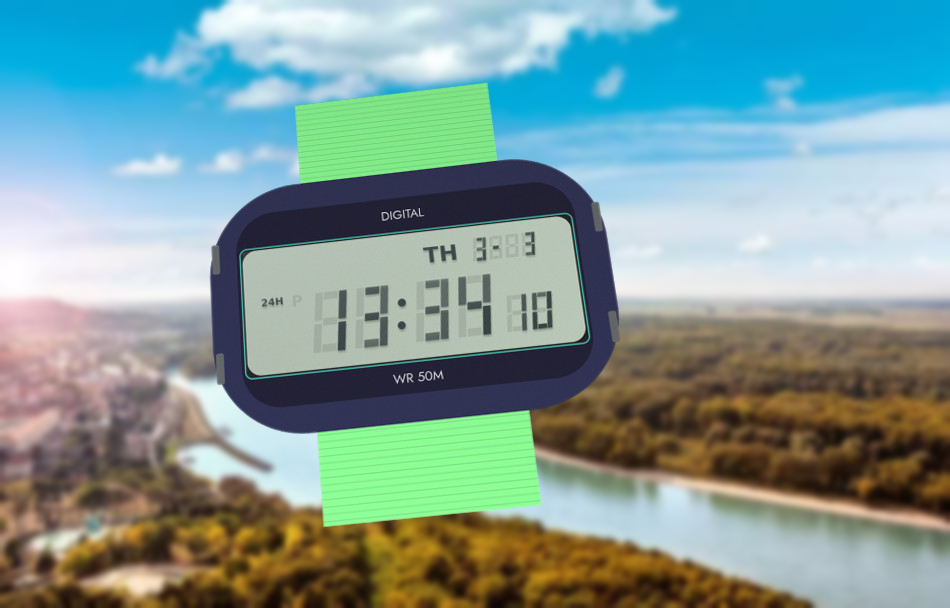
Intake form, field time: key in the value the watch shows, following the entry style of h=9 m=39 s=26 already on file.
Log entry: h=13 m=34 s=10
